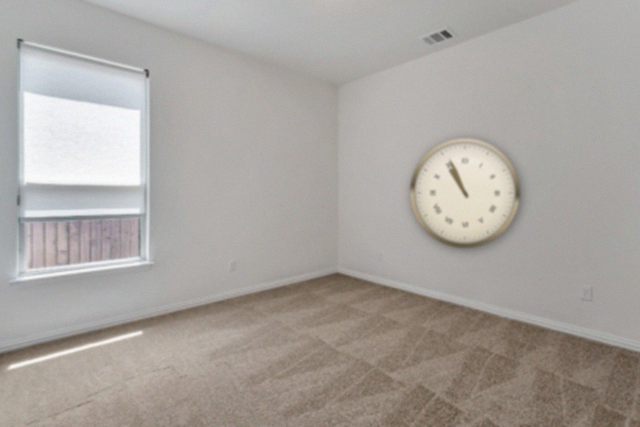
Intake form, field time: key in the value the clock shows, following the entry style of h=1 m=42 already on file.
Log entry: h=10 m=56
